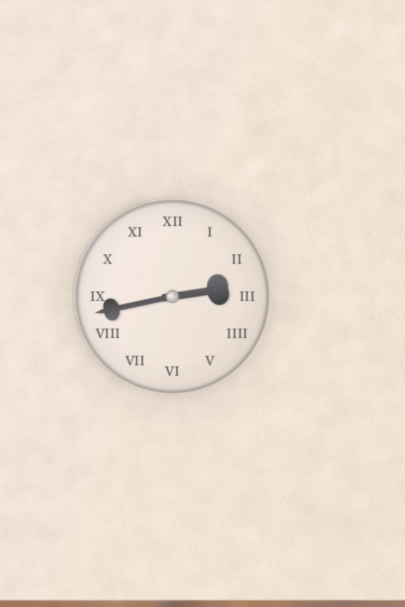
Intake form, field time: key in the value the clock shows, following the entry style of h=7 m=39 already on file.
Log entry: h=2 m=43
